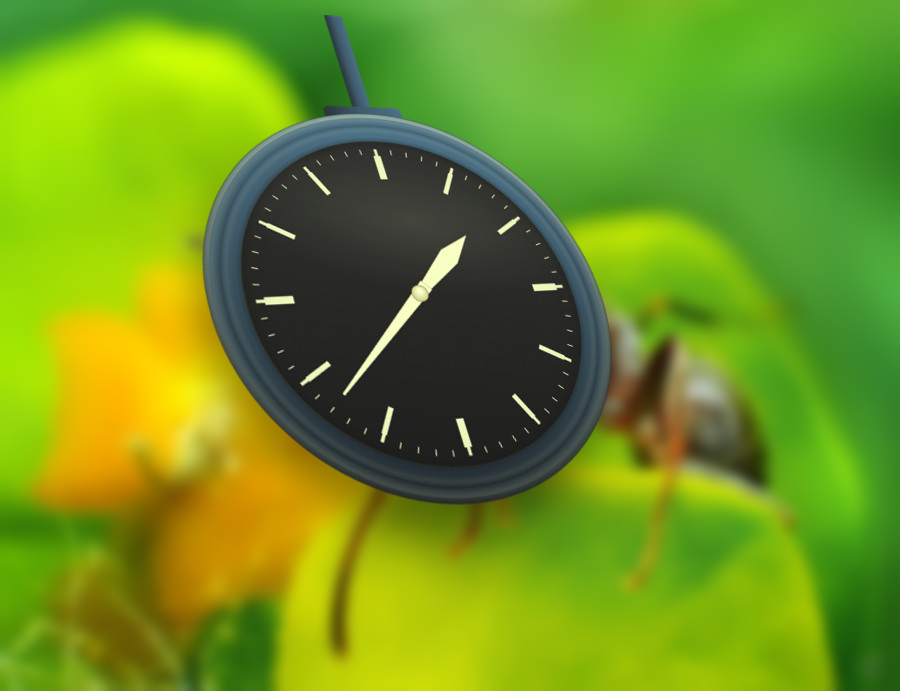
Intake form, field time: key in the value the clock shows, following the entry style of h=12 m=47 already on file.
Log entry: h=1 m=38
